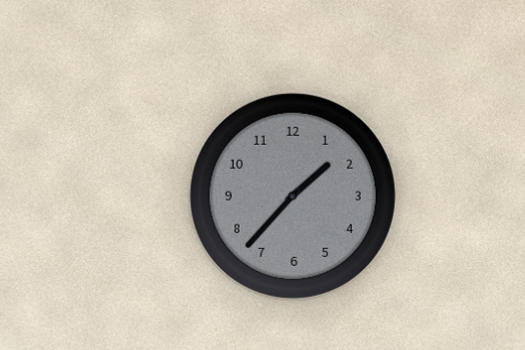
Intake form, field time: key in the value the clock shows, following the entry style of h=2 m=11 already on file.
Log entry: h=1 m=37
